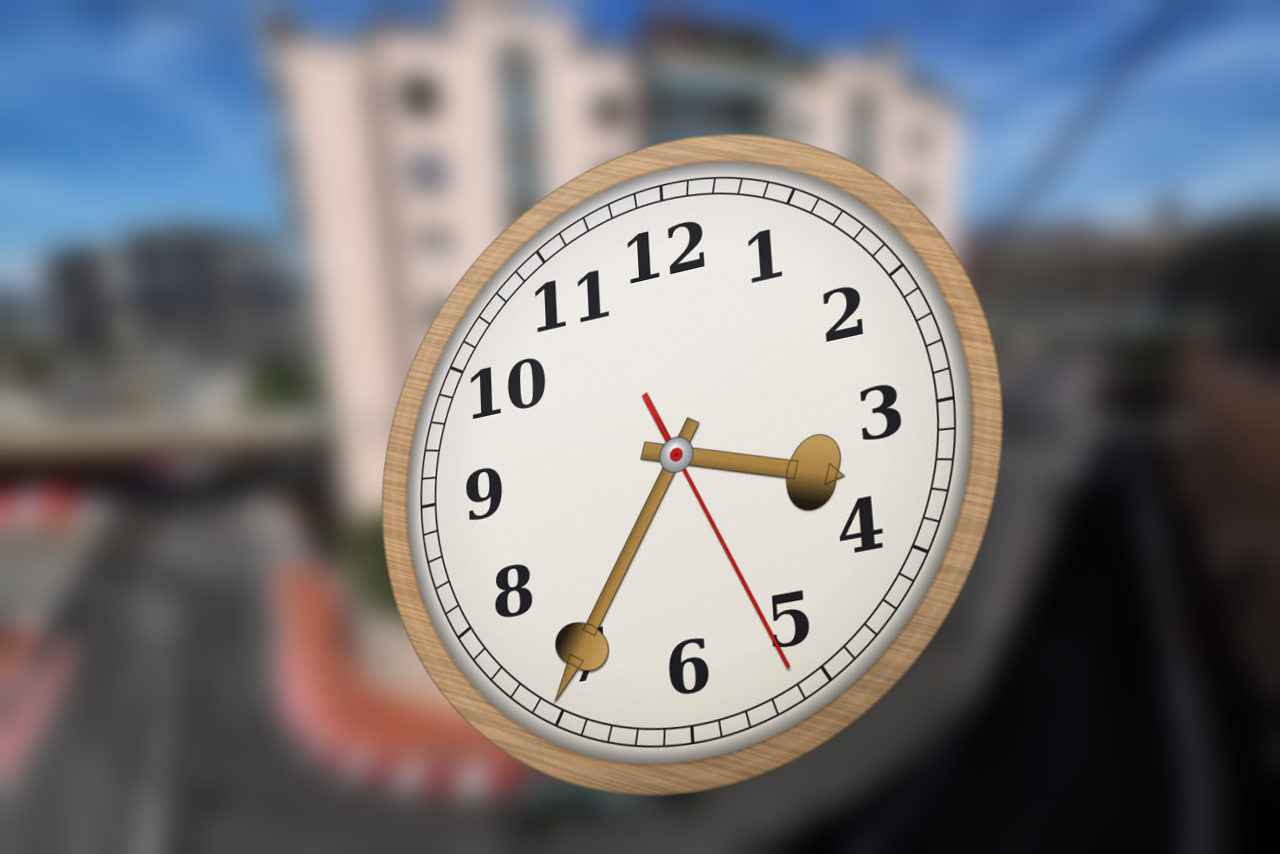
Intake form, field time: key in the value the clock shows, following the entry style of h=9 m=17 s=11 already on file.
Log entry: h=3 m=35 s=26
